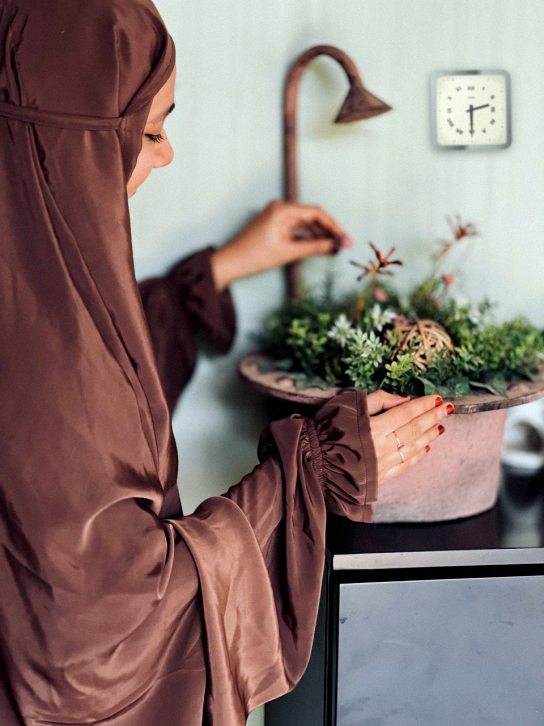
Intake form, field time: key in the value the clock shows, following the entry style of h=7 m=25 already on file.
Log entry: h=2 m=30
